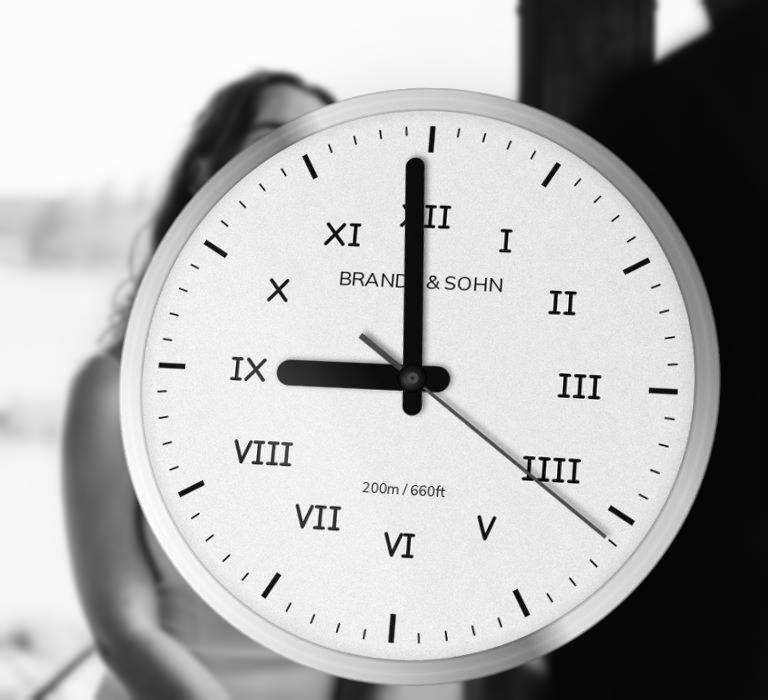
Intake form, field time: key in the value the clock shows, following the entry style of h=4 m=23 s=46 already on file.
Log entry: h=8 m=59 s=21
